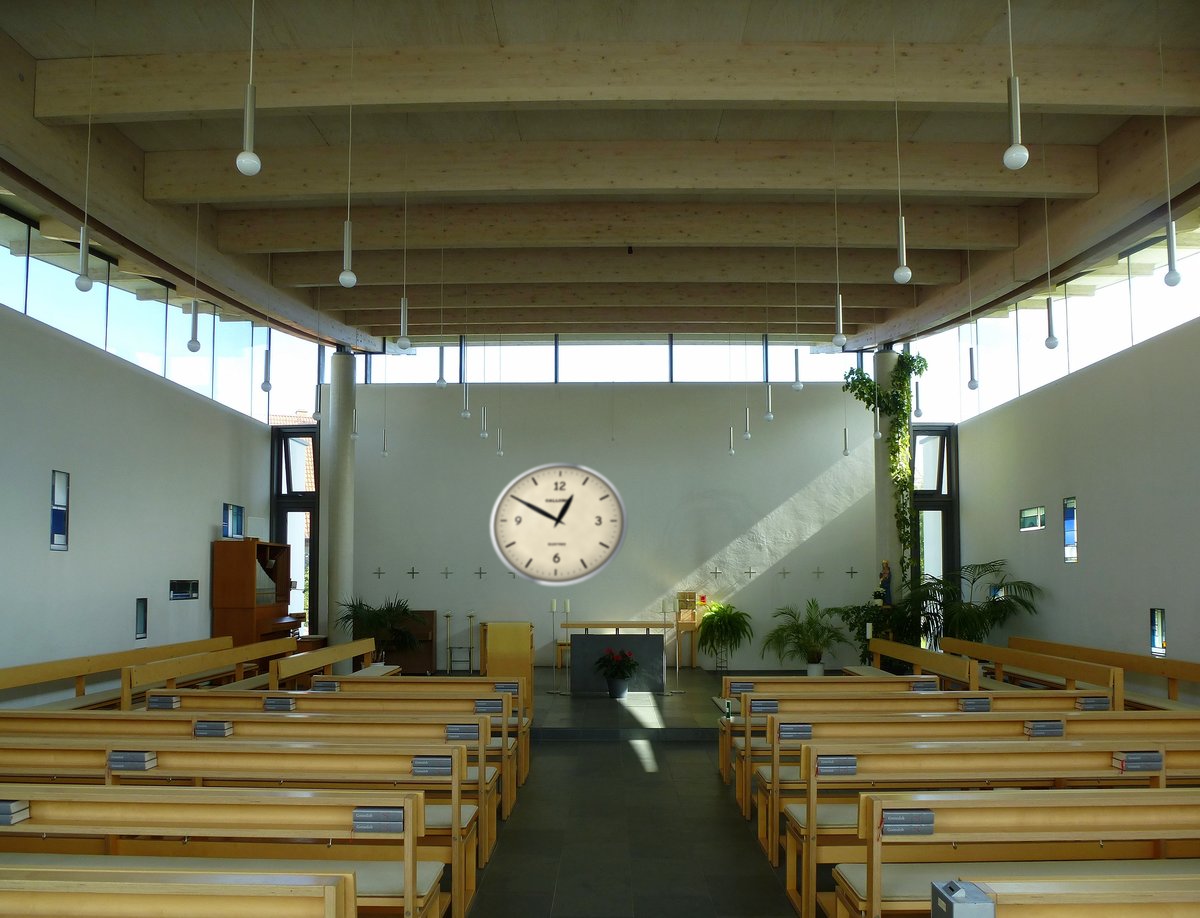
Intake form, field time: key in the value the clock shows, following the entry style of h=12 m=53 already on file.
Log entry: h=12 m=50
